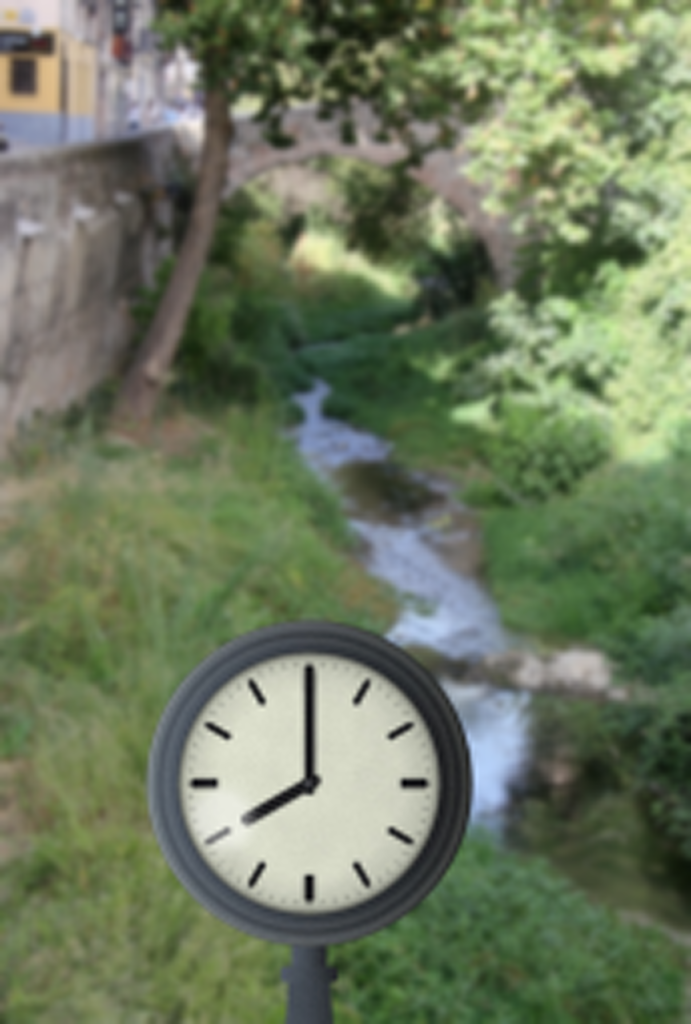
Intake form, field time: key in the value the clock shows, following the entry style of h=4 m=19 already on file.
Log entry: h=8 m=0
